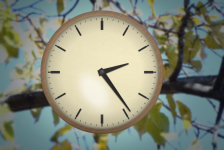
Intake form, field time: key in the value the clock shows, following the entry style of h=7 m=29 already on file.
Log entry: h=2 m=24
